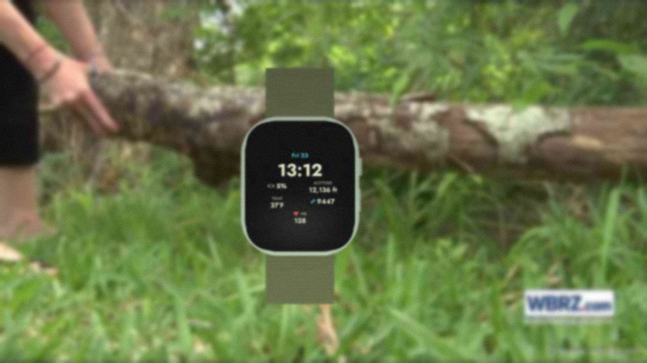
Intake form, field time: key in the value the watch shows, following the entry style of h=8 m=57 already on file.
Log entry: h=13 m=12
